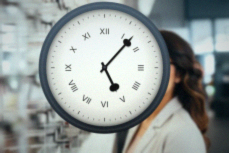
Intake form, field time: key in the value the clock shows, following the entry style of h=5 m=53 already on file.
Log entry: h=5 m=7
